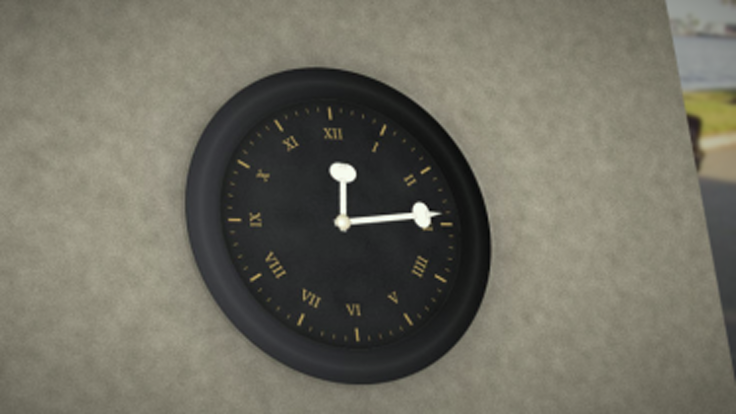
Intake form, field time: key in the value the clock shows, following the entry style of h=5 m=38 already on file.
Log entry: h=12 m=14
